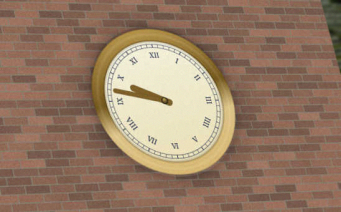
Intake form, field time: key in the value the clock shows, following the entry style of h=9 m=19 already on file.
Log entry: h=9 m=47
